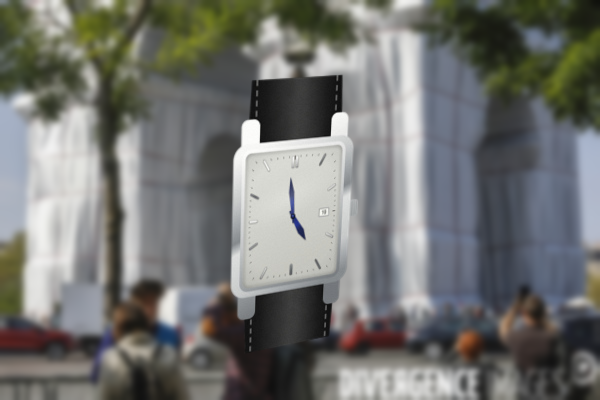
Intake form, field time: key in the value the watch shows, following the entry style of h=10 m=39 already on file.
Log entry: h=4 m=59
